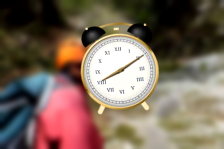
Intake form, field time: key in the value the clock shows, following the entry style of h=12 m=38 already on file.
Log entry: h=8 m=10
